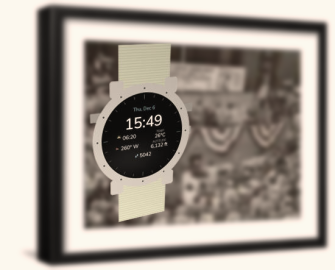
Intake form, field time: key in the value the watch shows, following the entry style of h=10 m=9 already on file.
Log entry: h=15 m=49
